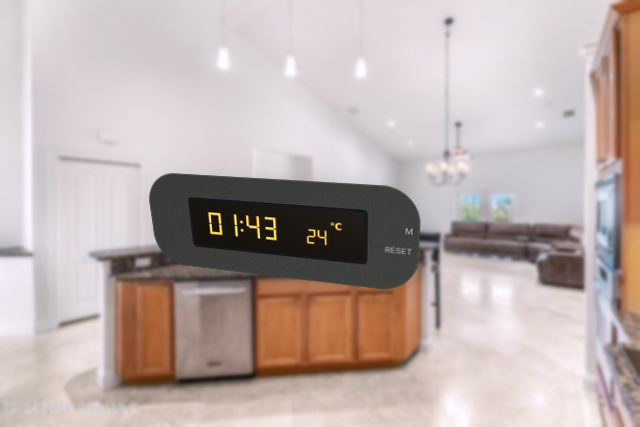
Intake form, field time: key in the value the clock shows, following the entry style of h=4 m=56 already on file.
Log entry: h=1 m=43
